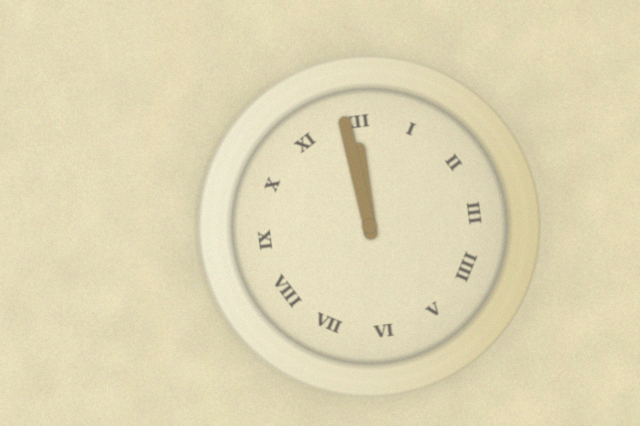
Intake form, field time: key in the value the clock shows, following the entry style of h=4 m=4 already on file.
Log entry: h=11 m=59
